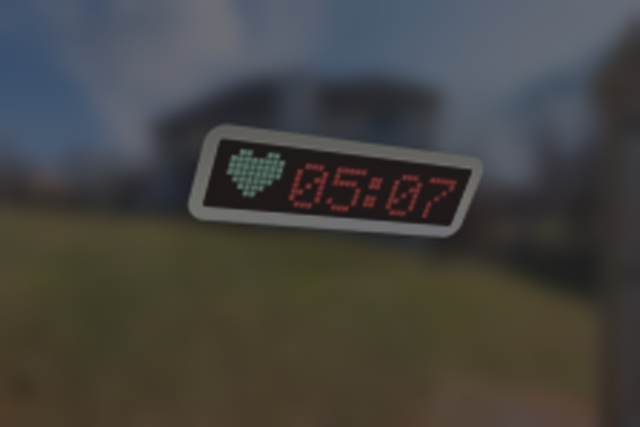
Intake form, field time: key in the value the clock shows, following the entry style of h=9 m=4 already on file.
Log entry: h=5 m=7
